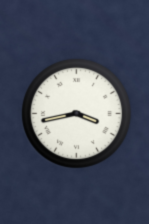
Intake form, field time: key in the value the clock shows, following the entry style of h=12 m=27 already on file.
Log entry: h=3 m=43
